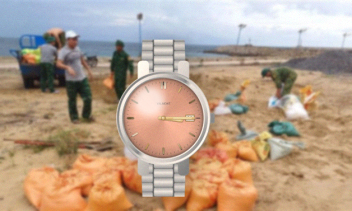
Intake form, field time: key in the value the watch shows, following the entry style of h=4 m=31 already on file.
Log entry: h=3 m=15
